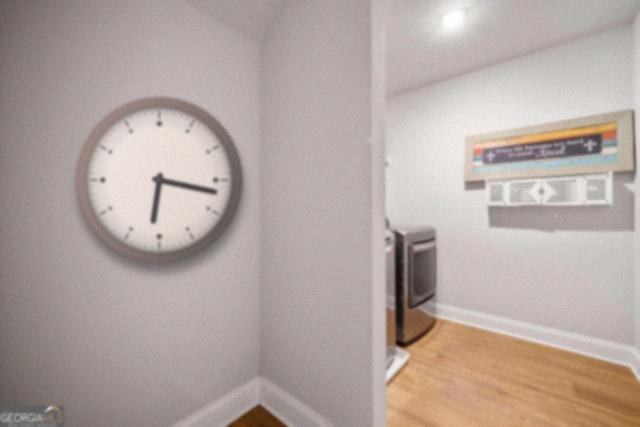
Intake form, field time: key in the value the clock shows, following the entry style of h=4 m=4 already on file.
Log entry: h=6 m=17
